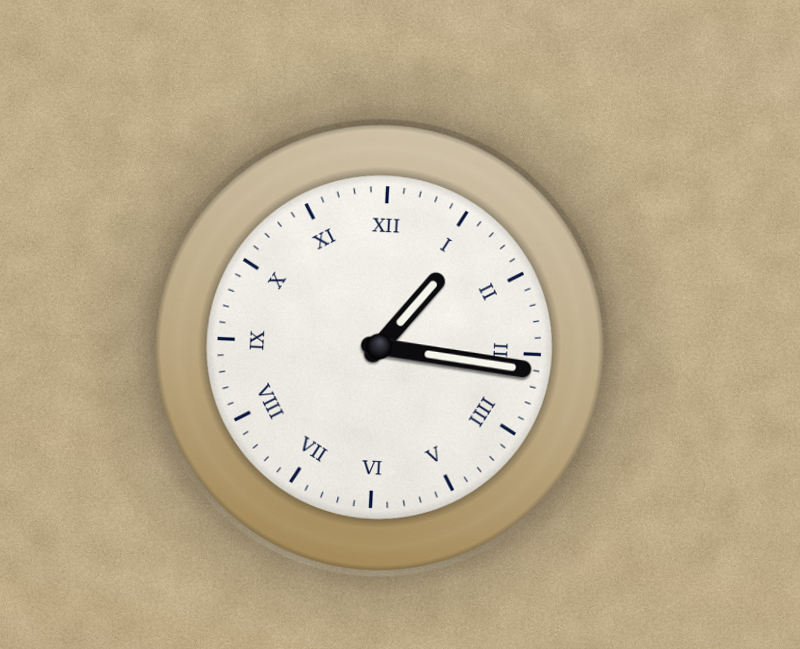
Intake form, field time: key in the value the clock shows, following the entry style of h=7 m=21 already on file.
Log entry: h=1 m=16
